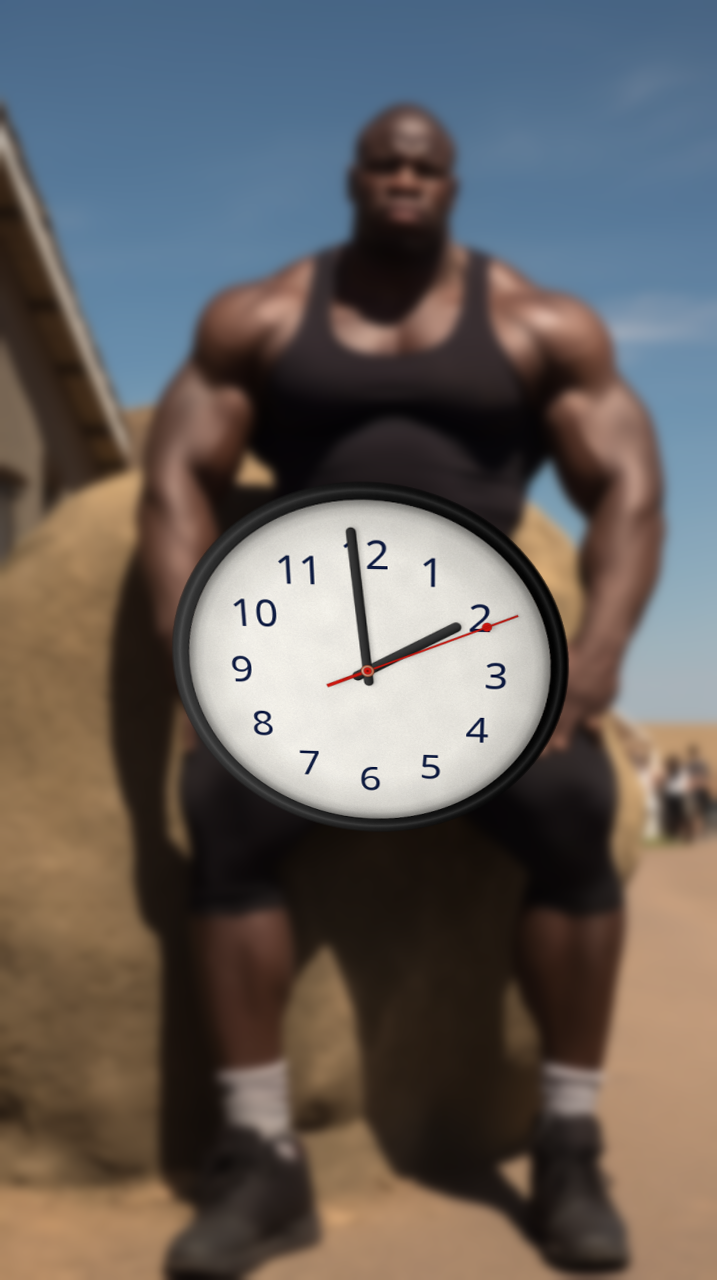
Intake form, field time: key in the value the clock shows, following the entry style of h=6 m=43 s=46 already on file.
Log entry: h=1 m=59 s=11
